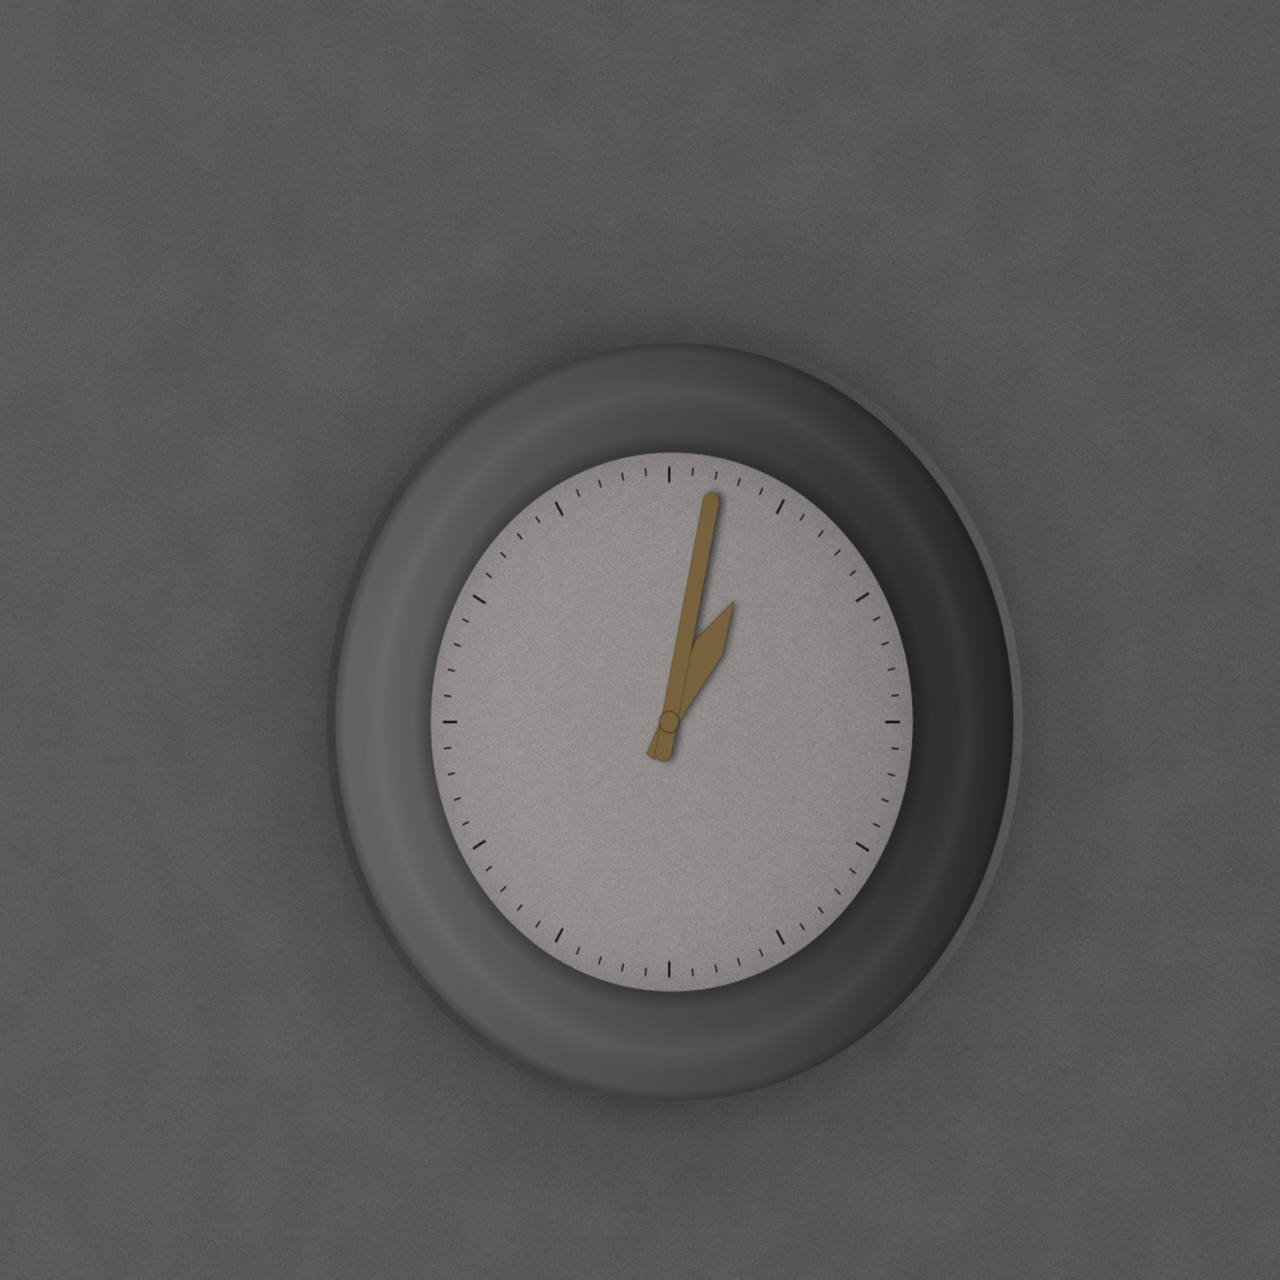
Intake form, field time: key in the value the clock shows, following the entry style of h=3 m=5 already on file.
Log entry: h=1 m=2
